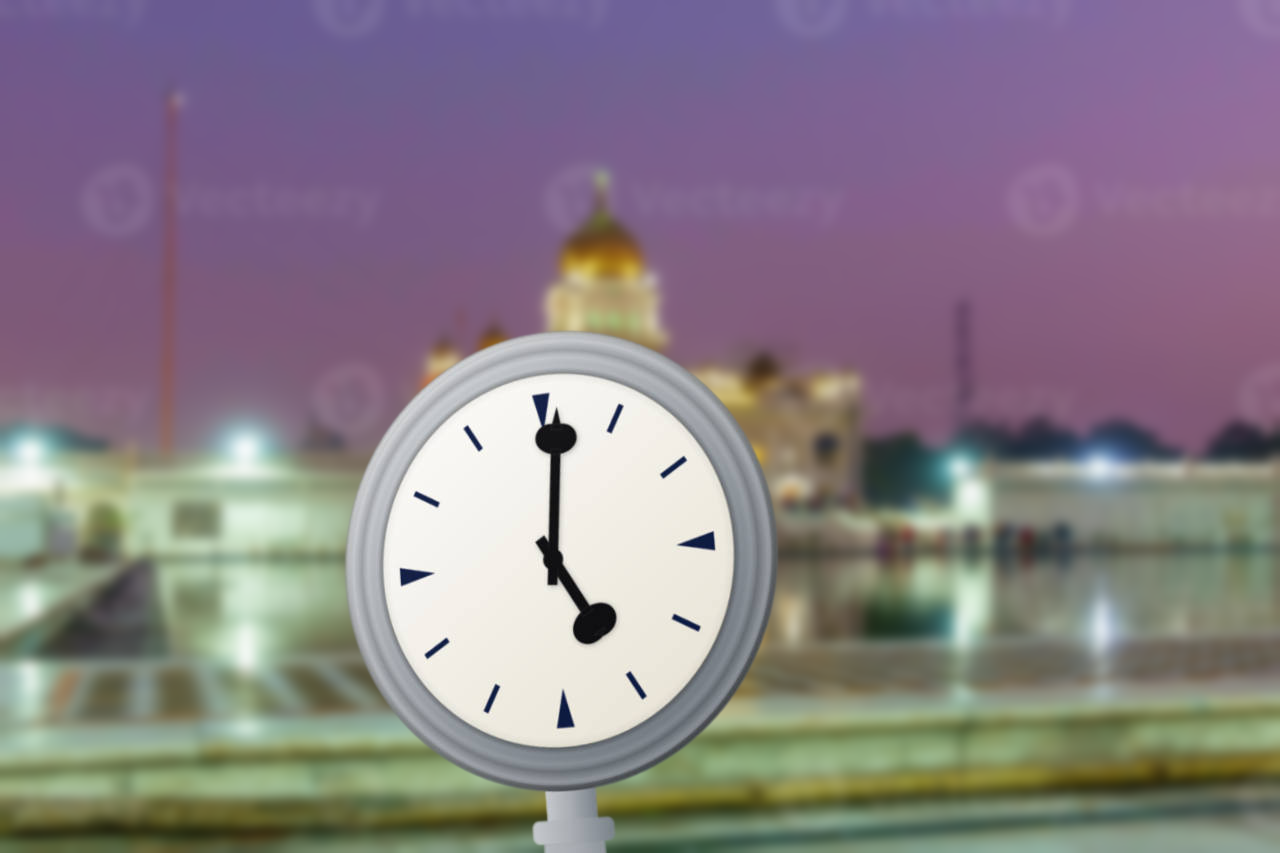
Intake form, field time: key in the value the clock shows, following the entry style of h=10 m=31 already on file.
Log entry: h=5 m=1
